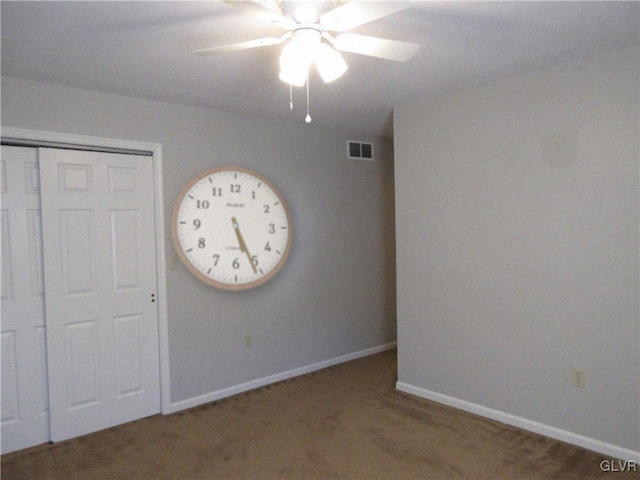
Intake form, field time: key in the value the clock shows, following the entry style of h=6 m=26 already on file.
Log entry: h=5 m=26
